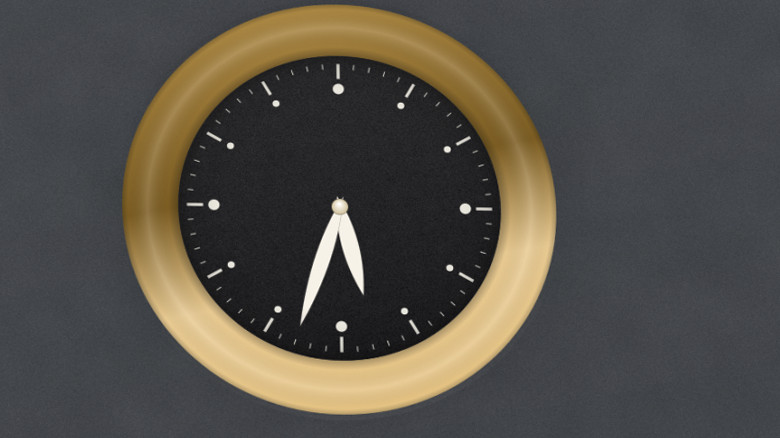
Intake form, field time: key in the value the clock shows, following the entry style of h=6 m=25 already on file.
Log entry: h=5 m=33
